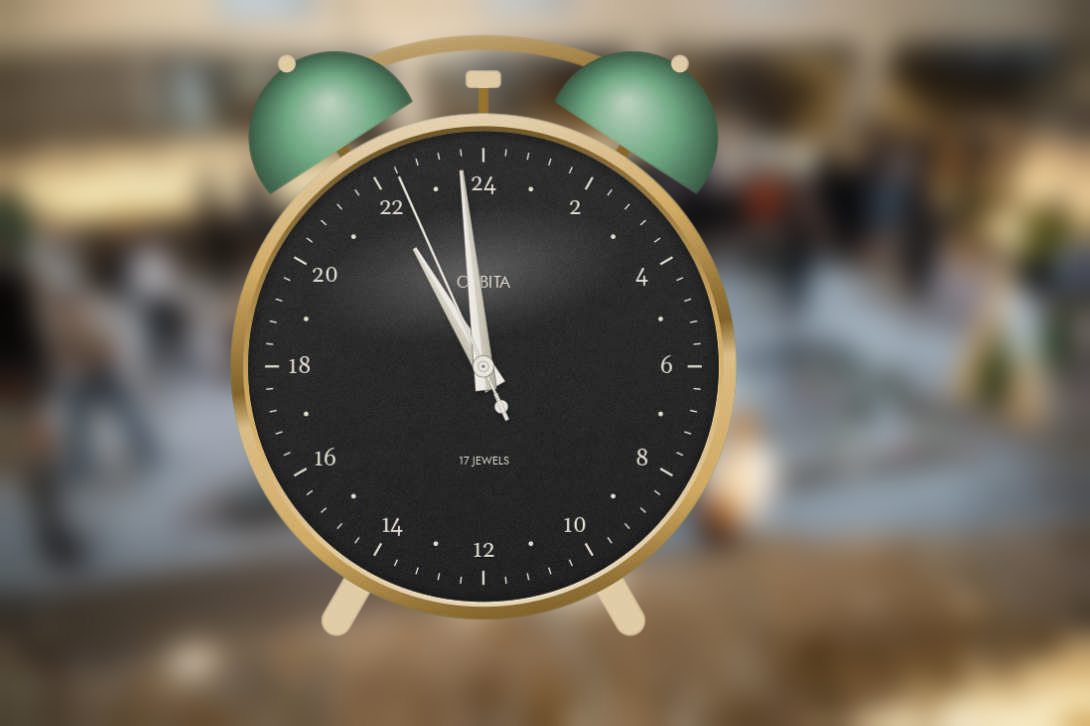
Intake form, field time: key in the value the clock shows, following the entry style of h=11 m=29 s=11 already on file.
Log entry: h=21 m=58 s=56
